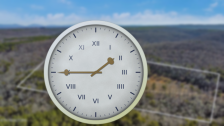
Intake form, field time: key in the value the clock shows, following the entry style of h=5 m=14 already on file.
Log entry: h=1 m=45
